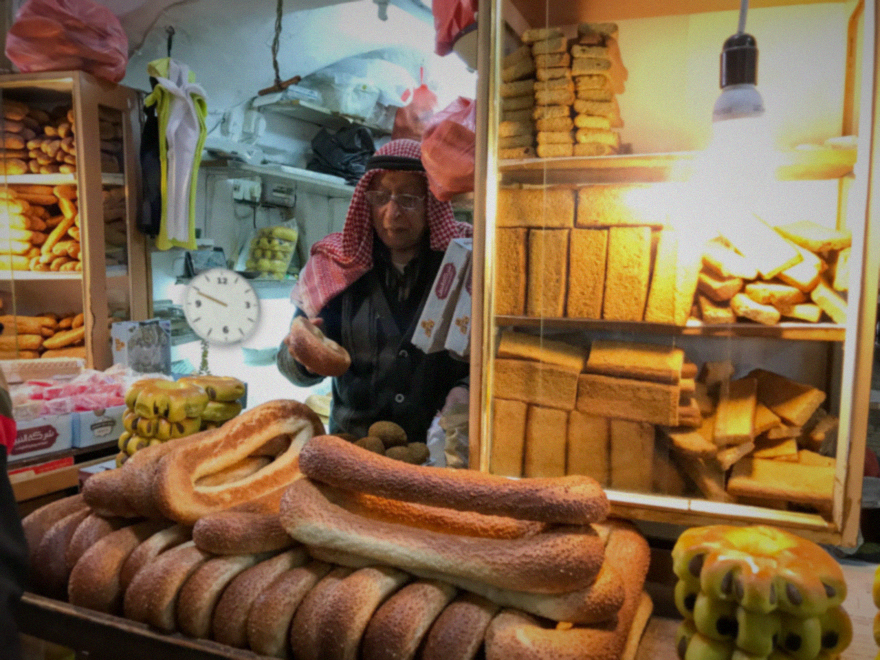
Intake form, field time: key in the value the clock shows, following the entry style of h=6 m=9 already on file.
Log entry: h=9 m=49
